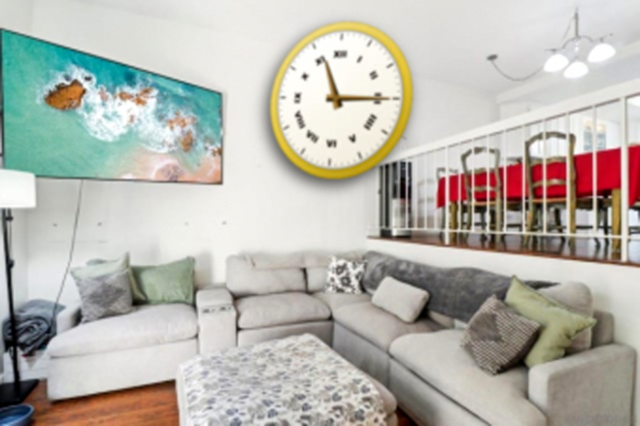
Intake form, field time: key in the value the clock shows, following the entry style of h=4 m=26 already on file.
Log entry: h=11 m=15
